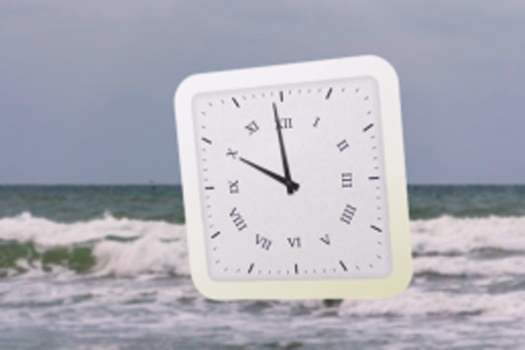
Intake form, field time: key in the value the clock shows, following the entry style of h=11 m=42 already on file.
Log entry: h=9 m=59
